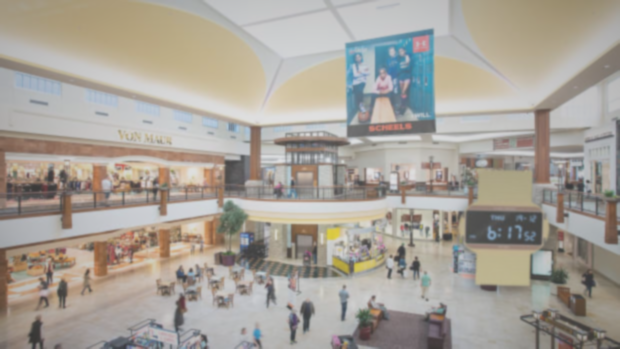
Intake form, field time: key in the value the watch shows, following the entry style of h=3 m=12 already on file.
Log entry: h=6 m=17
